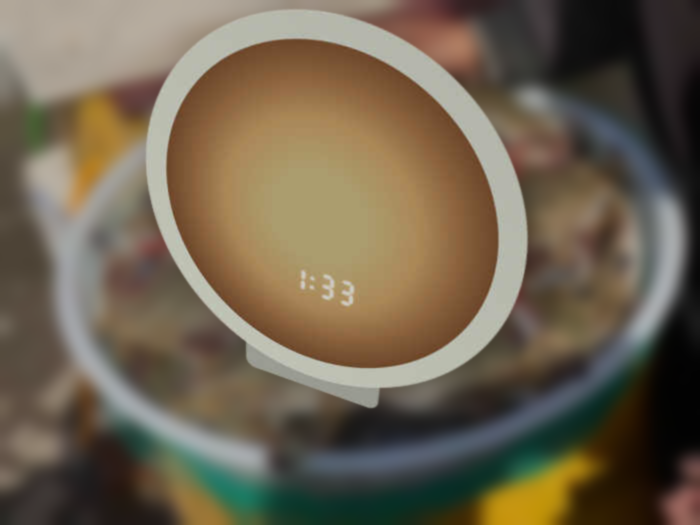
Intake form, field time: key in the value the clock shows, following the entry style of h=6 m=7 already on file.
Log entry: h=1 m=33
